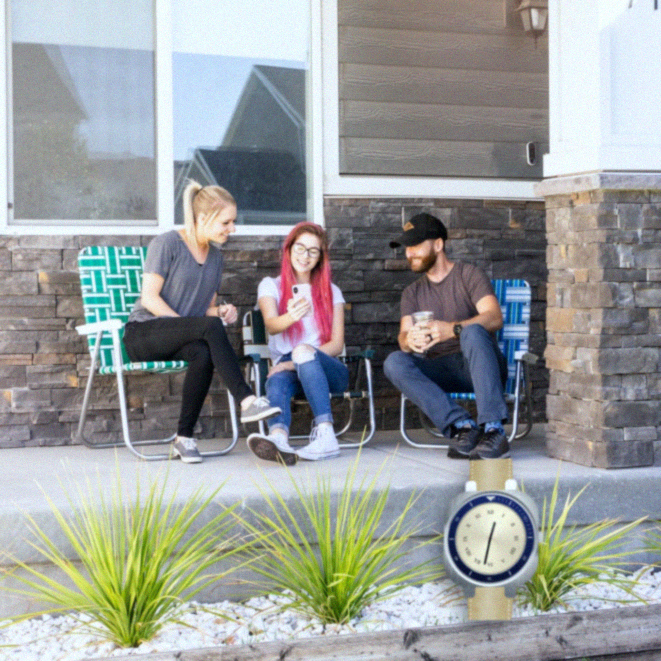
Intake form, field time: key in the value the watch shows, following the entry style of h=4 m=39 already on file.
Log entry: h=12 m=32
